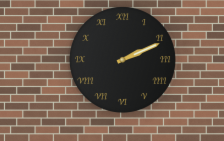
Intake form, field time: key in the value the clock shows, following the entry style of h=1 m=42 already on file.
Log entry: h=2 m=11
